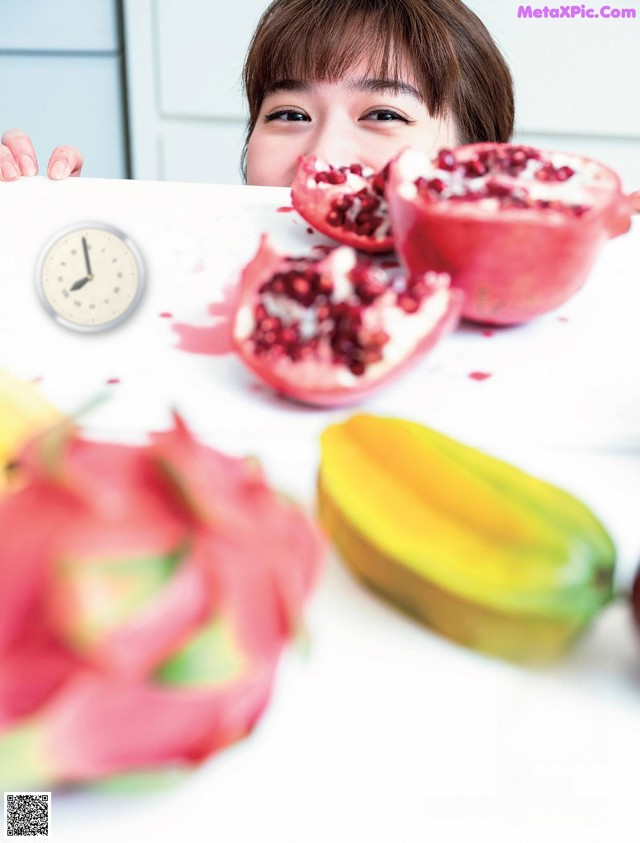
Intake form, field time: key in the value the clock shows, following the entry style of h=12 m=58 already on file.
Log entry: h=7 m=59
